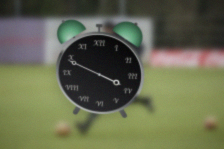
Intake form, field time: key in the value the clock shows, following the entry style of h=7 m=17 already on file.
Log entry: h=3 m=49
